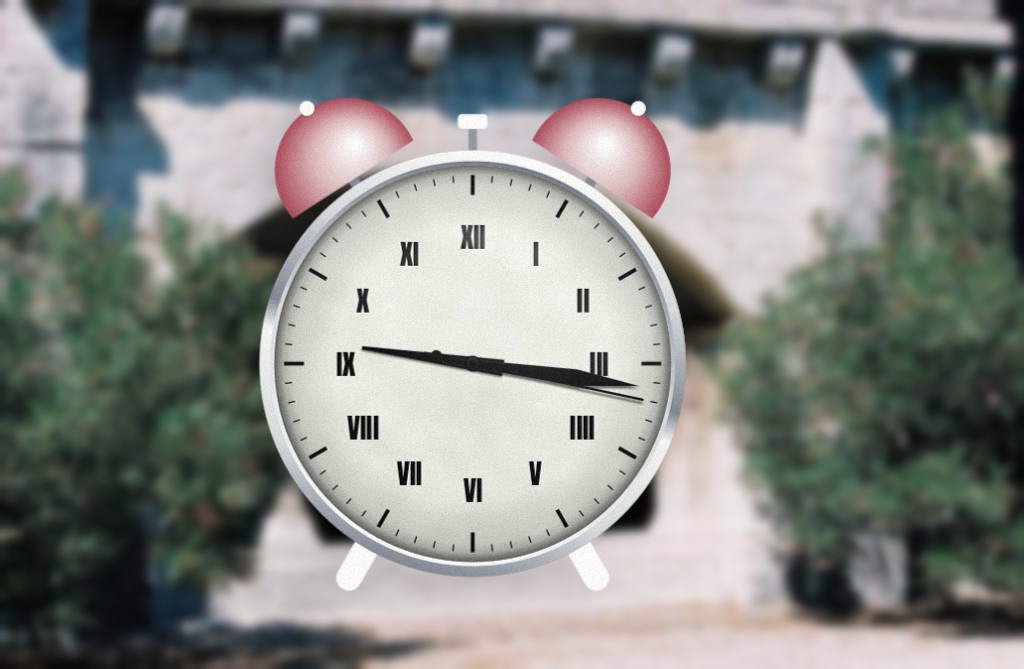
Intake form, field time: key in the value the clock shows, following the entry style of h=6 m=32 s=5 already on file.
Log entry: h=9 m=16 s=17
